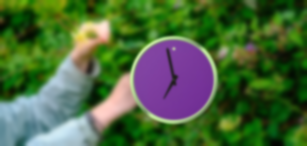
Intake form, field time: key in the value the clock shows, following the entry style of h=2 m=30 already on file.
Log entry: h=6 m=58
